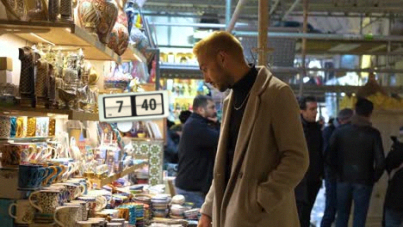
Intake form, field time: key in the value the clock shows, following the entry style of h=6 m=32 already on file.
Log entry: h=7 m=40
